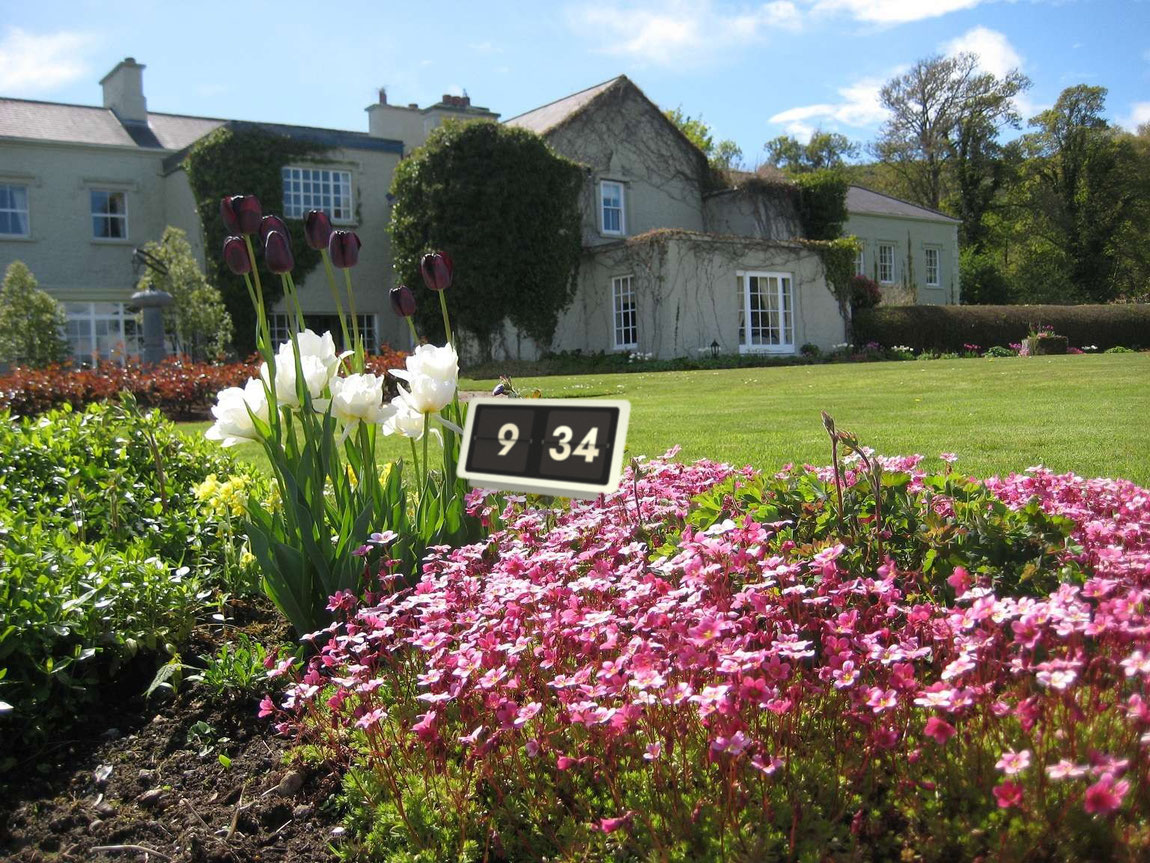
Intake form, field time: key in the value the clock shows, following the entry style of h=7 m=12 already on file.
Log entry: h=9 m=34
